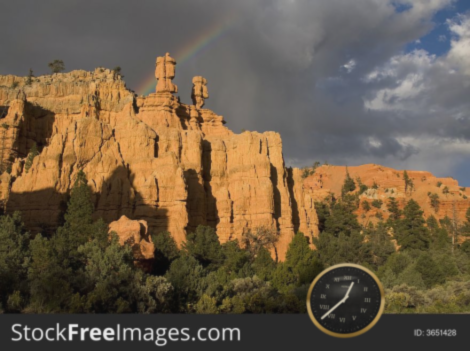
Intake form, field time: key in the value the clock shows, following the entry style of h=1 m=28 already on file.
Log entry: h=12 m=37
